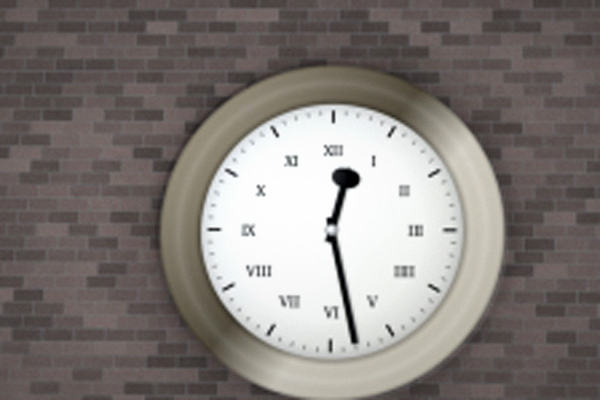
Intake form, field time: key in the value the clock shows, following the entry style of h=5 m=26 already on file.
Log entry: h=12 m=28
